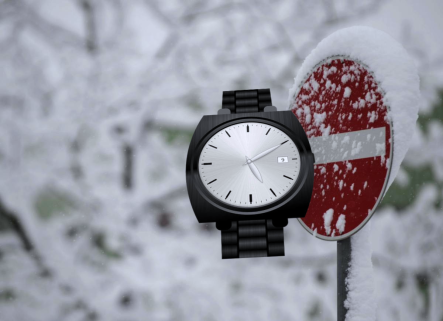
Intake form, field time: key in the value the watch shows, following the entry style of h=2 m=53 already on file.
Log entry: h=5 m=10
